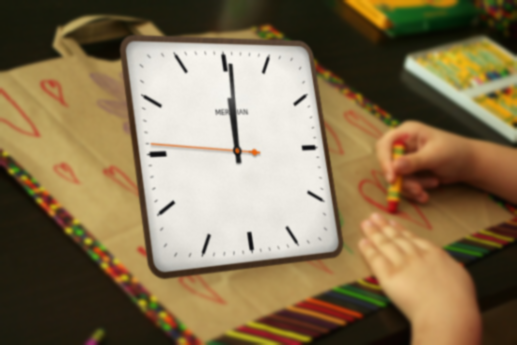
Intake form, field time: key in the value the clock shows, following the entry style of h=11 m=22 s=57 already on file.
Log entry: h=12 m=0 s=46
